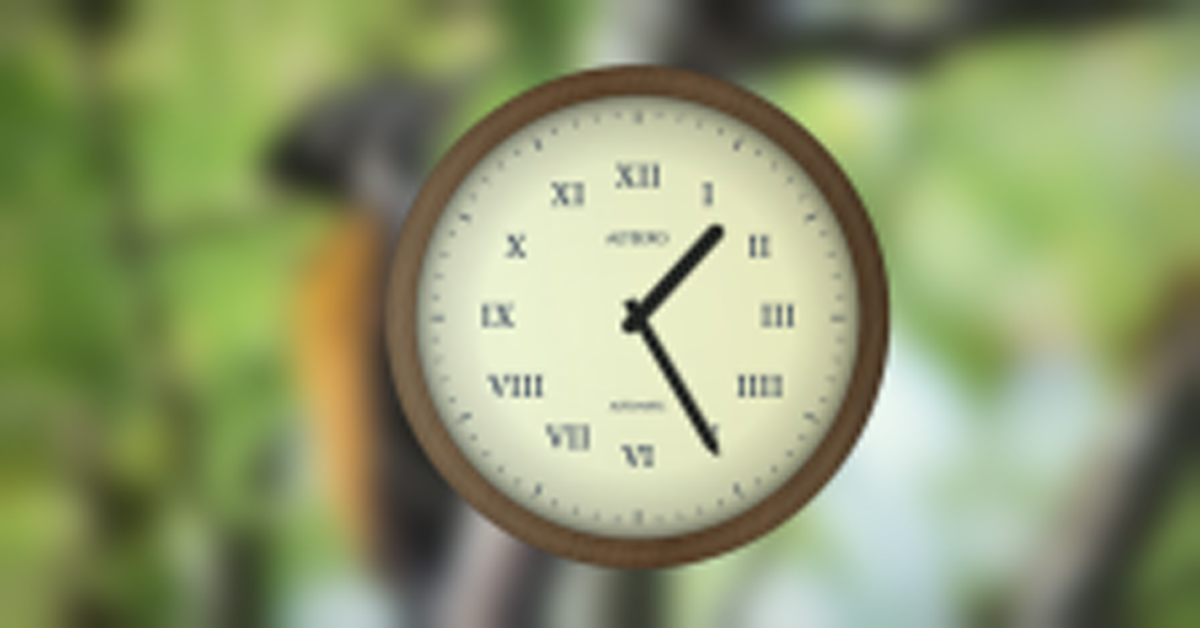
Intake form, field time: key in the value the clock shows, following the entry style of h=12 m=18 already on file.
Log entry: h=1 m=25
